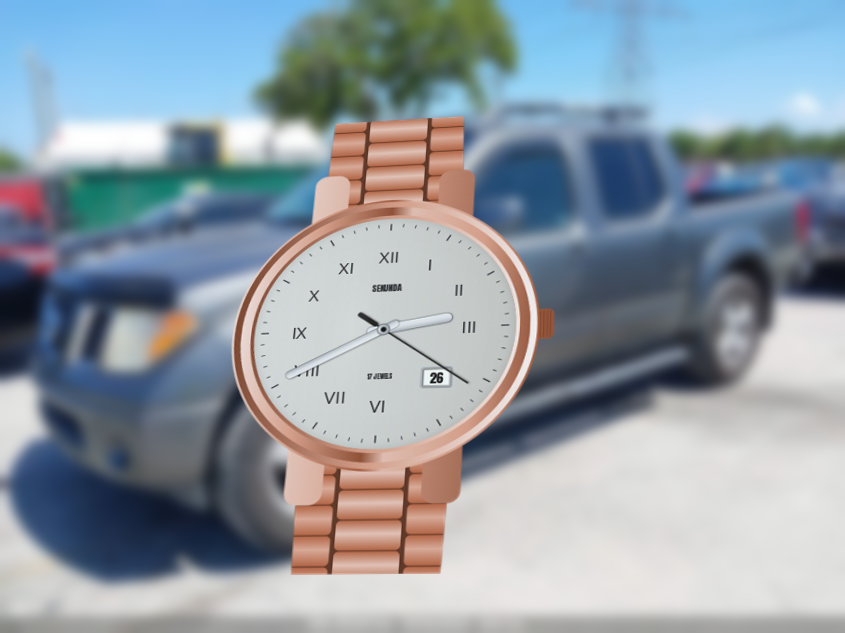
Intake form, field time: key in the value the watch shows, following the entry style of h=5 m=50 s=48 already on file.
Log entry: h=2 m=40 s=21
